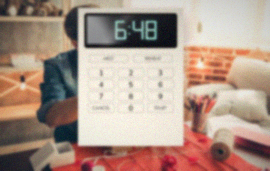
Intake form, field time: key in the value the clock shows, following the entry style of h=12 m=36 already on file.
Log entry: h=6 m=48
